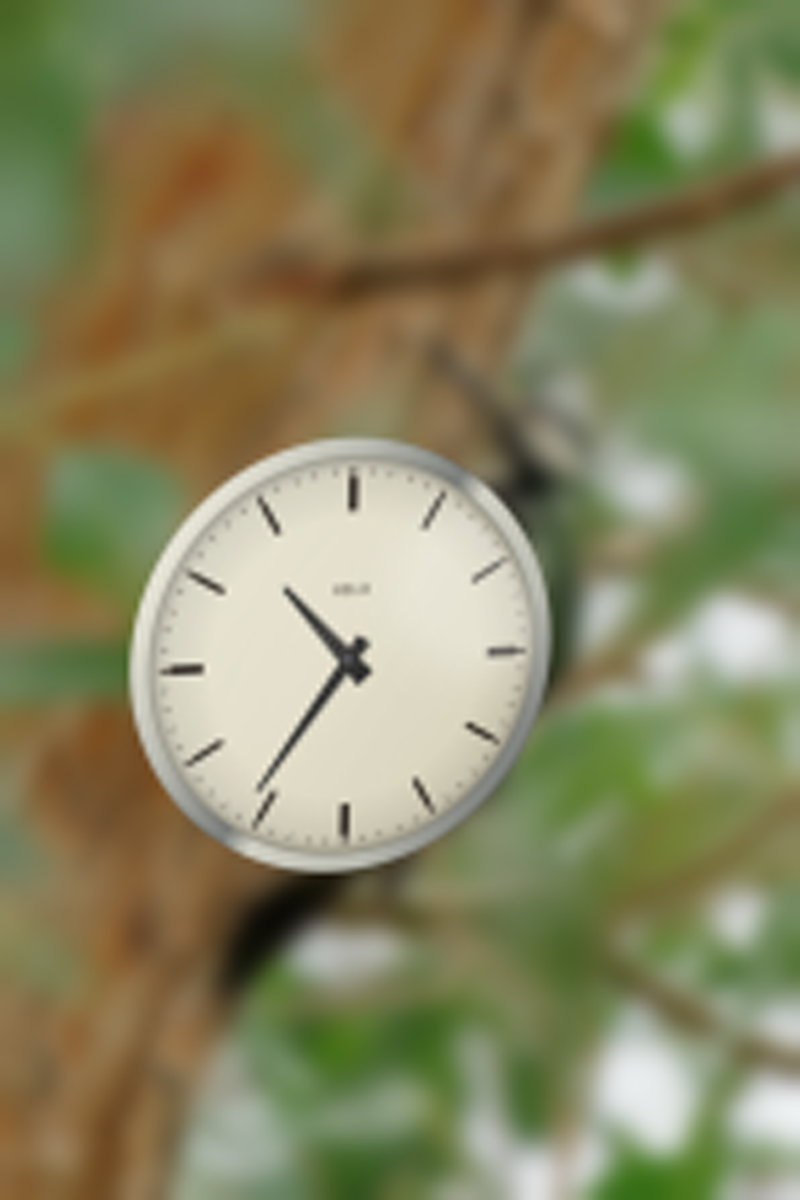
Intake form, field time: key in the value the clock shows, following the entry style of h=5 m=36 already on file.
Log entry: h=10 m=36
